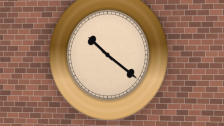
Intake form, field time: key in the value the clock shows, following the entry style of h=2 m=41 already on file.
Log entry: h=10 m=21
